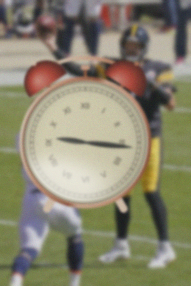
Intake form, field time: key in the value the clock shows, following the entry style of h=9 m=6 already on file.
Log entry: h=9 m=16
